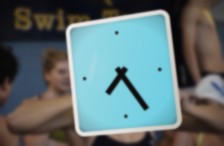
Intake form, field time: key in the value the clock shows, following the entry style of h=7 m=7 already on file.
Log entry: h=7 m=25
